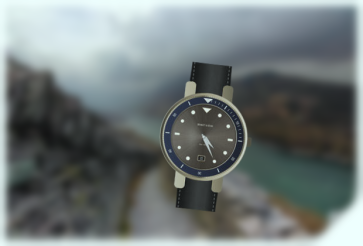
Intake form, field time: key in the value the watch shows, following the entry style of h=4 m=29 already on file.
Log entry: h=4 m=25
